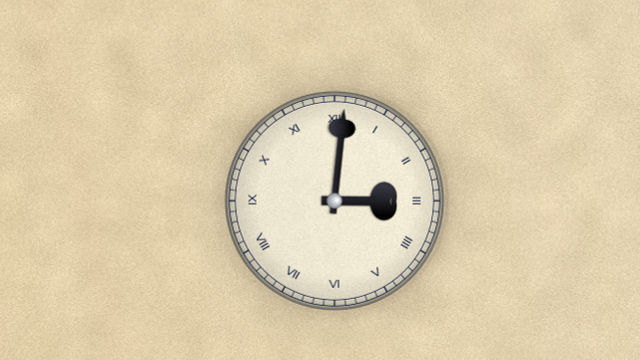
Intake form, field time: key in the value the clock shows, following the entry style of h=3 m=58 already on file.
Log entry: h=3 m=1
